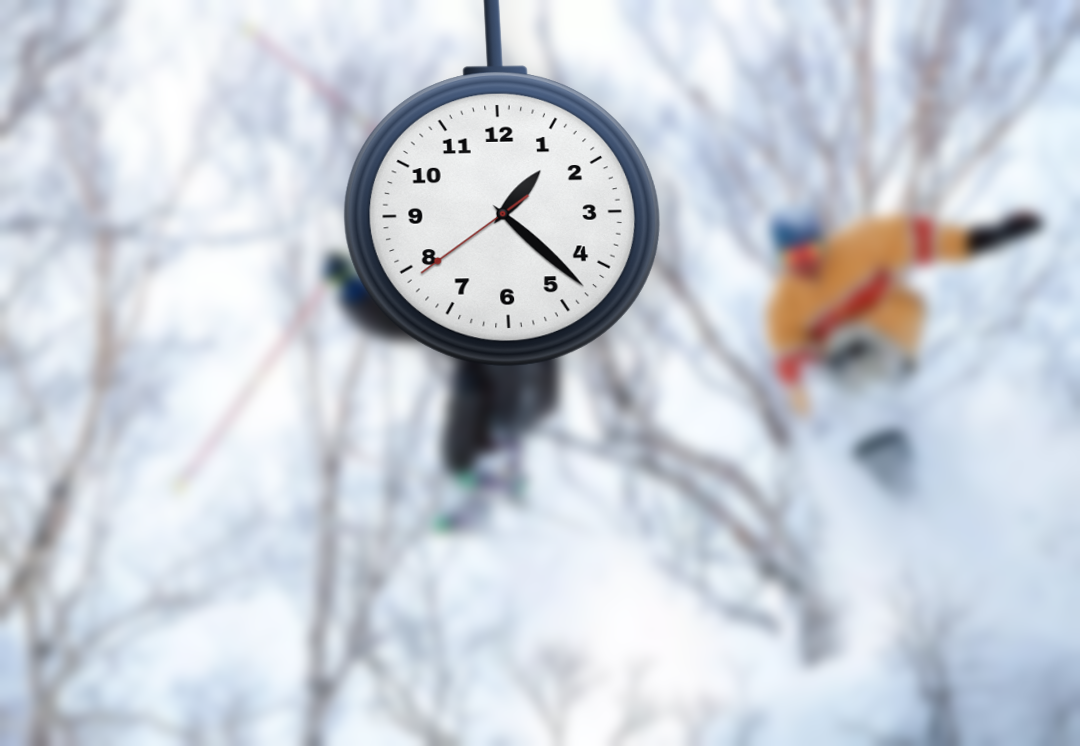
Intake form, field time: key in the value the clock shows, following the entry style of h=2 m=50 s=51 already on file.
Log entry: h=1 m=22 s=39
